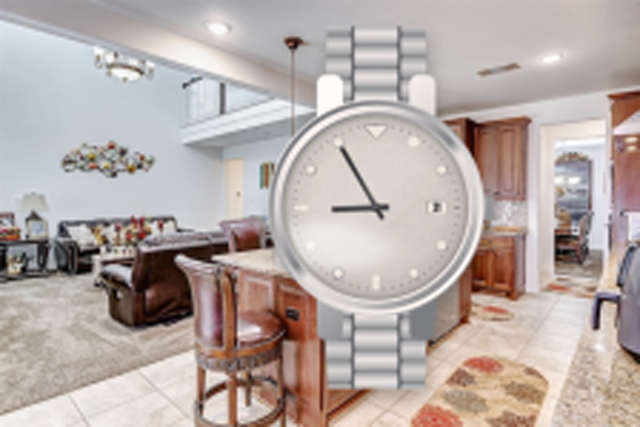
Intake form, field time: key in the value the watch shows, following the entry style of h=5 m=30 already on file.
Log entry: h=8 m=55
